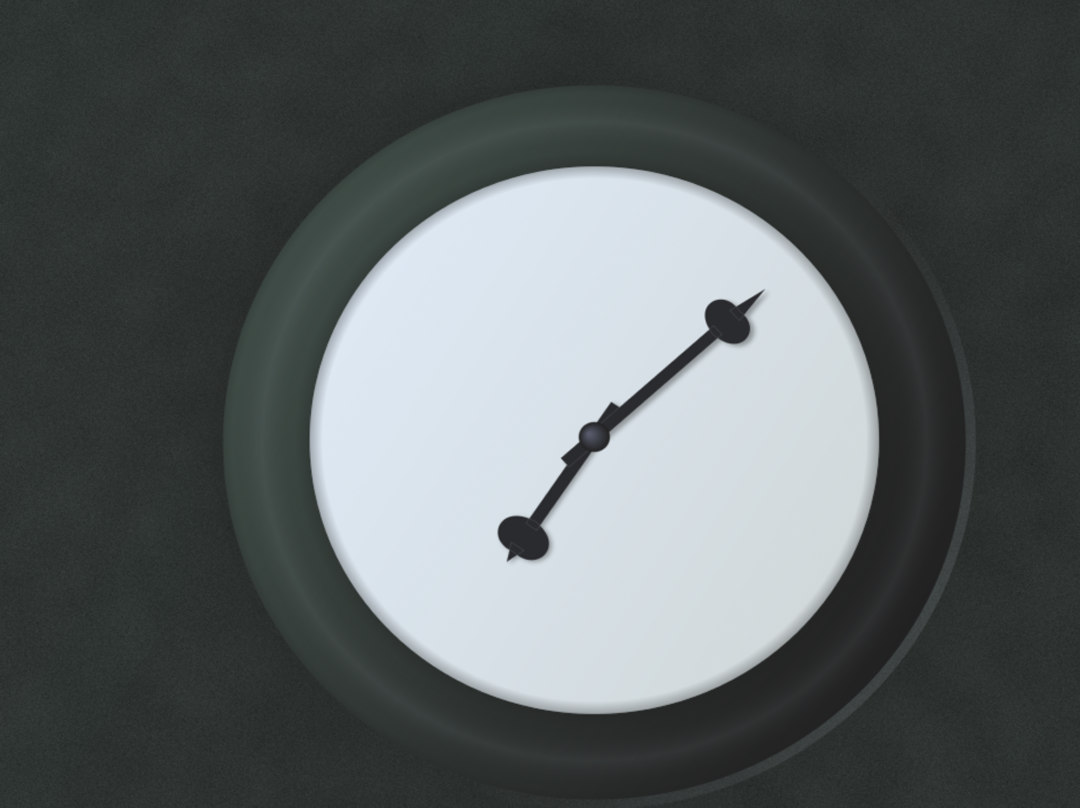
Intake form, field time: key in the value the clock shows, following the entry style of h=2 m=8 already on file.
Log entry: h=7 m=8
